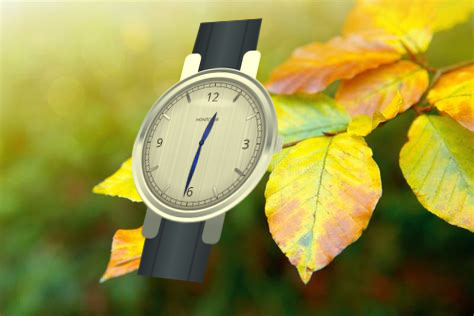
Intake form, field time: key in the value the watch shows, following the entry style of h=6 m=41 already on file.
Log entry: h=12 m=31
